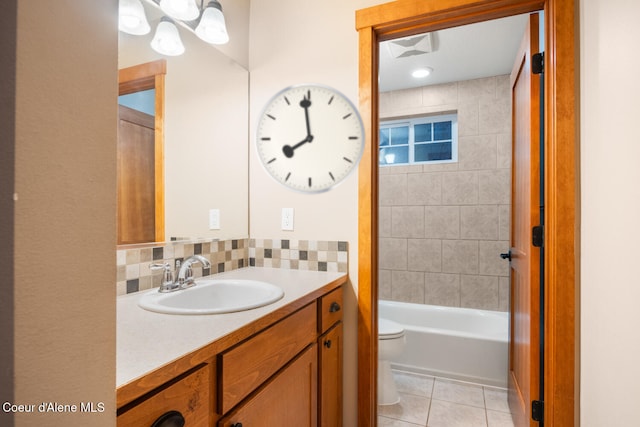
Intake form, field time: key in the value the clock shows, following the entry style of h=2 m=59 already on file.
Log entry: h=7 m=59
